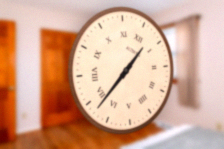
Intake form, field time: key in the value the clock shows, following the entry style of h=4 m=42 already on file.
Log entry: h=12 m=33
